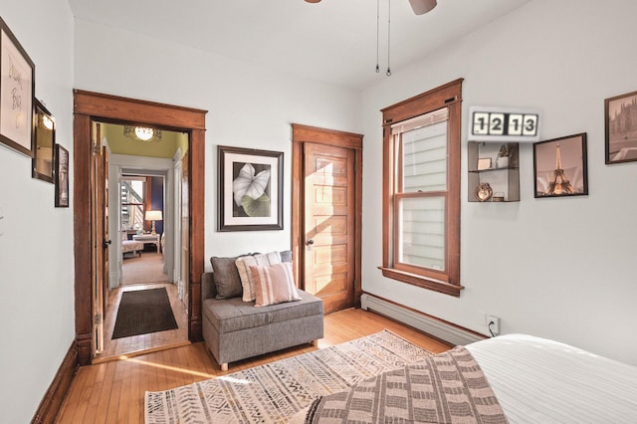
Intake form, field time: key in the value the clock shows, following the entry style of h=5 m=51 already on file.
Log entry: h=12 m=13
